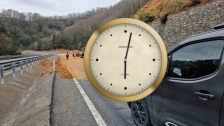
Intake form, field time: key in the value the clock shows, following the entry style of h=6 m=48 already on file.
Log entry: h=6 m=2
